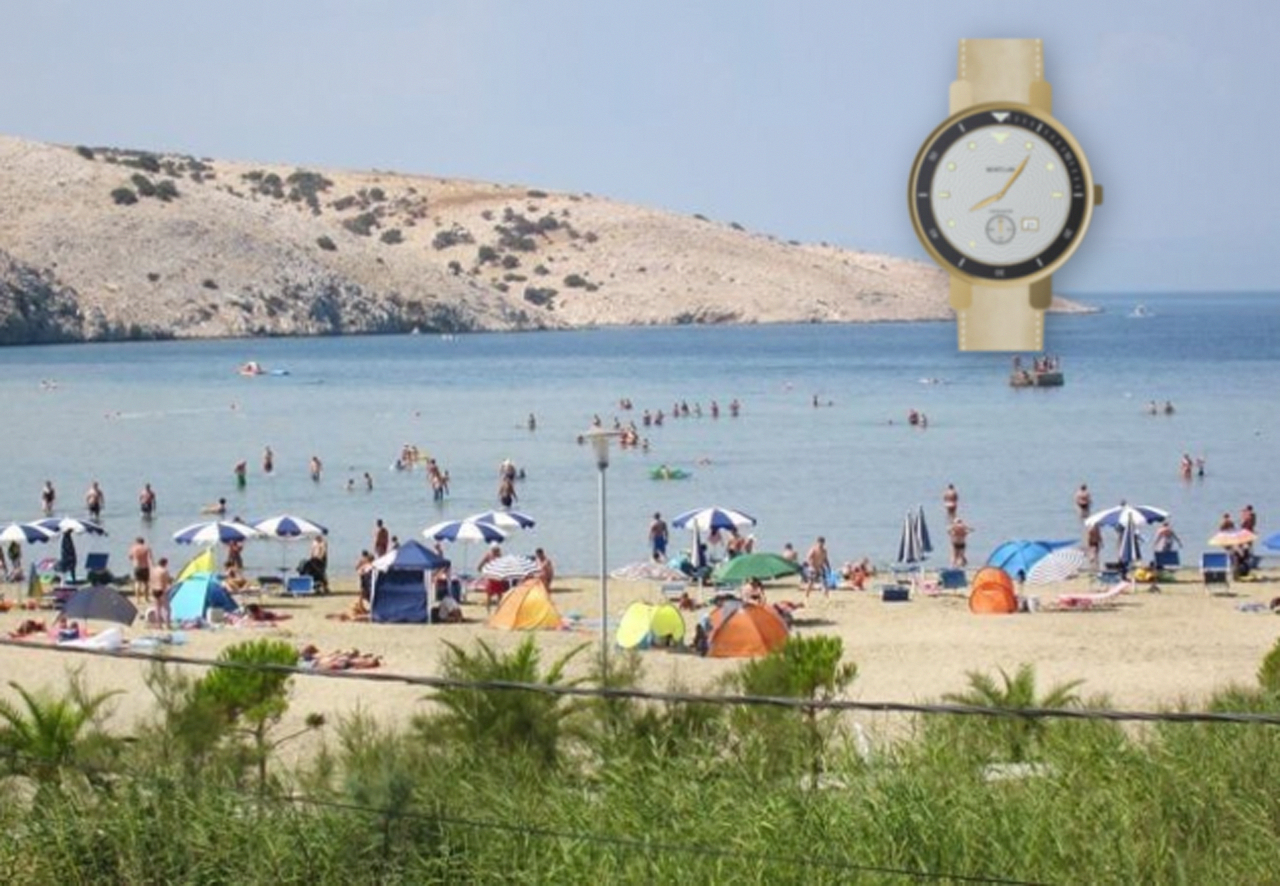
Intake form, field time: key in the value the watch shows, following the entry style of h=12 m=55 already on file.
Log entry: h=8 m=6
